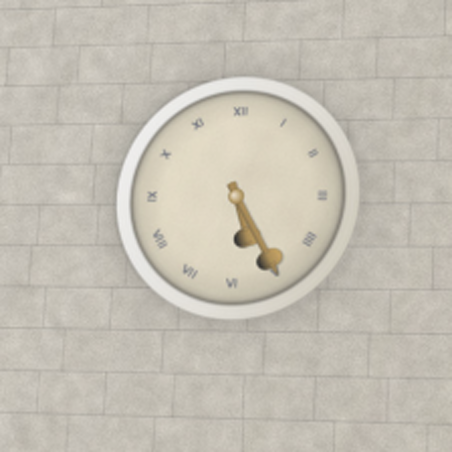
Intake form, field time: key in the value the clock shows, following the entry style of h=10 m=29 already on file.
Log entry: h=5 m=25
